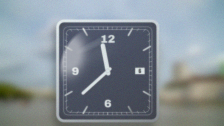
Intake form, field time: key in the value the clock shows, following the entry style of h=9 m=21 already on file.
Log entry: h=11 m=38
